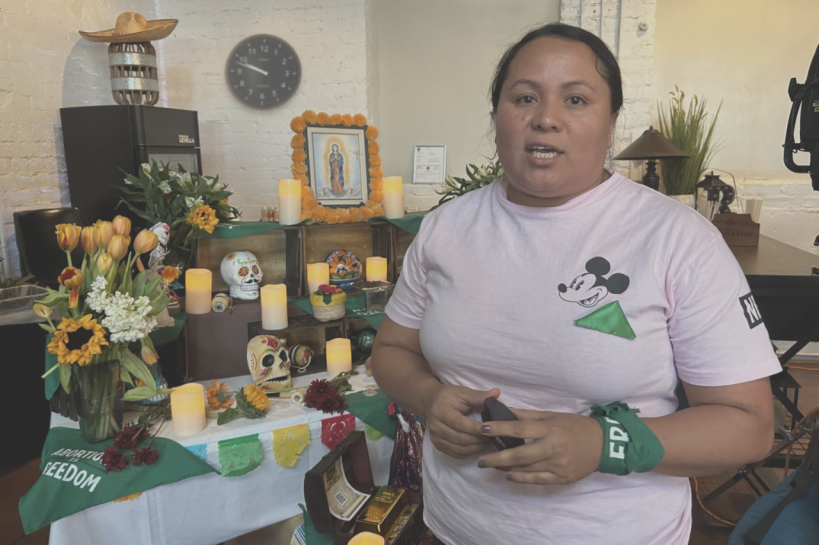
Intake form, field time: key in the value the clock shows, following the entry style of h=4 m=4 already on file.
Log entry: h=9 m=48
